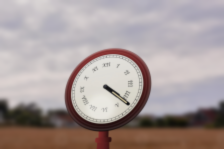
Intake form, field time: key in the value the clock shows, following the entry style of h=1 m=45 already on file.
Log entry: h=4 m=22
